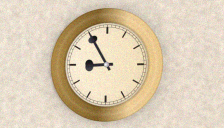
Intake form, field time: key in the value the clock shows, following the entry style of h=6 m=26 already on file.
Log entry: h=8 m=55
